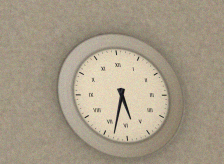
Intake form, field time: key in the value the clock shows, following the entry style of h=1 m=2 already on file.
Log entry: h=5 m=33
